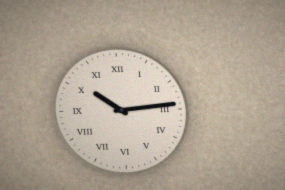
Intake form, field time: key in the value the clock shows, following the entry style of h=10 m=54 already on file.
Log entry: h=10 m=14
